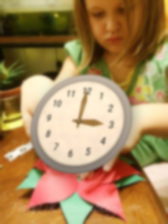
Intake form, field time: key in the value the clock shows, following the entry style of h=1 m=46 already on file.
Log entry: h=3 m=0
